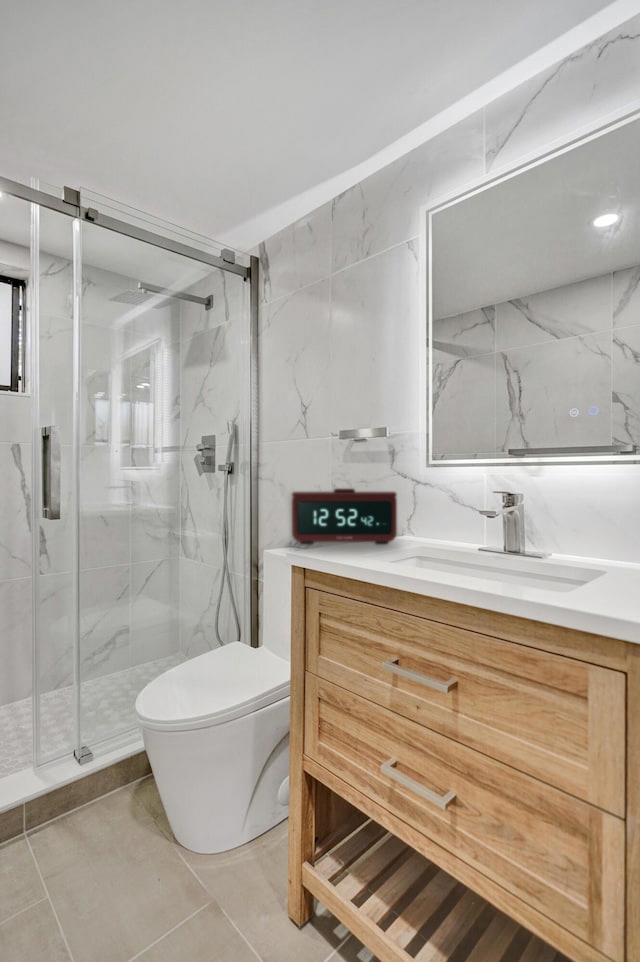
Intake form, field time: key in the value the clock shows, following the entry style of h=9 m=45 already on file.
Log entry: h=12 m=52
